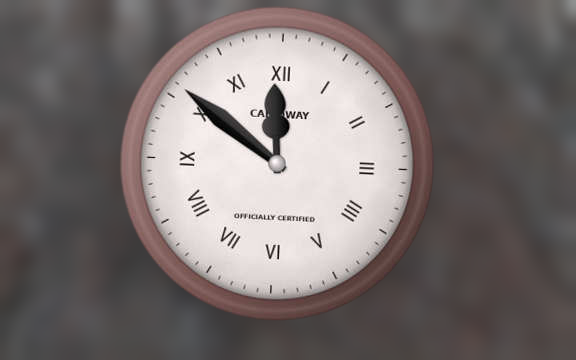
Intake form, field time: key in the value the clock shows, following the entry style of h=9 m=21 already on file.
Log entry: h=11 m=51
